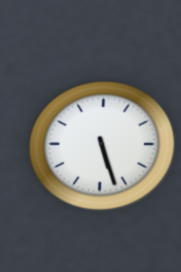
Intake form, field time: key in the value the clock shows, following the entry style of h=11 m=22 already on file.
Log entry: h=5 m=27
